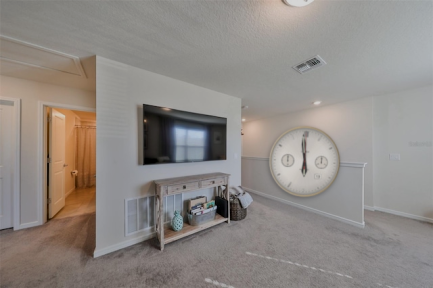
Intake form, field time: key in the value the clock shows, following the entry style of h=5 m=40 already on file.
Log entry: h=5 m=59
